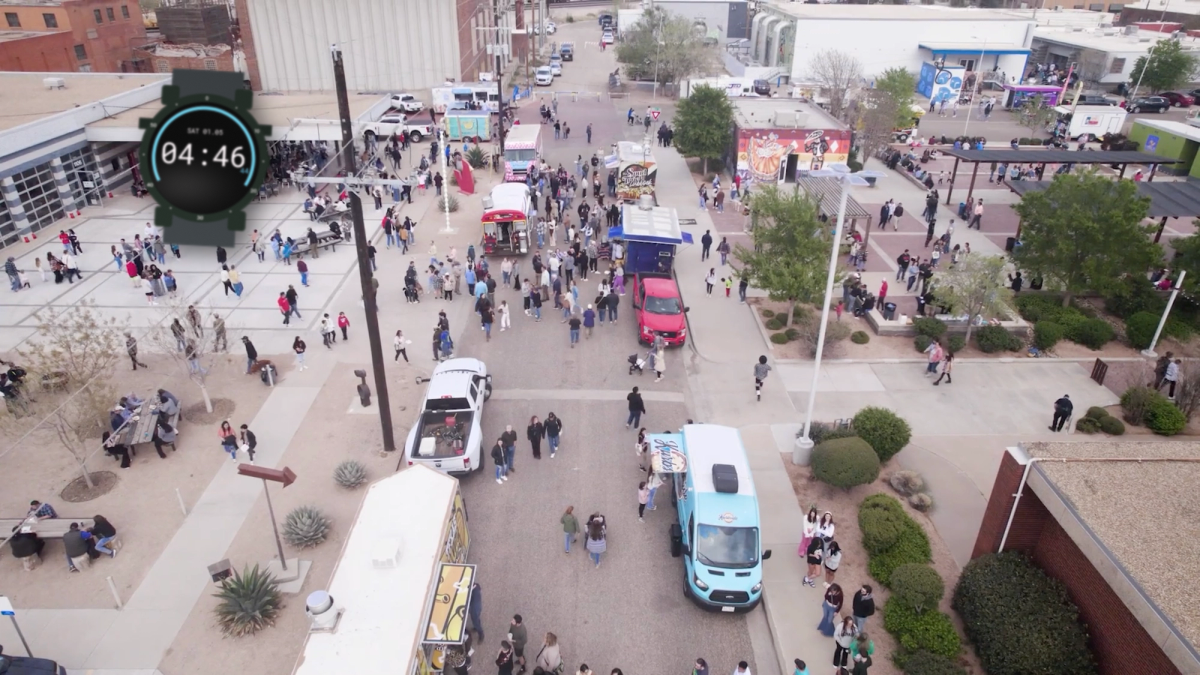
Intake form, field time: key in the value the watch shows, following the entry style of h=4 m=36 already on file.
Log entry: h=4 m=46
